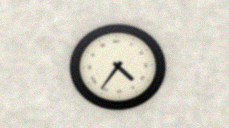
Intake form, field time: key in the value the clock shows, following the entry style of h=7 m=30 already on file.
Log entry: h=4 m=36
